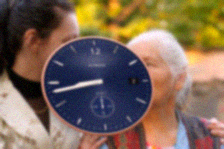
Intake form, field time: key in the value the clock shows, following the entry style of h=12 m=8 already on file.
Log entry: h=8 m=43
